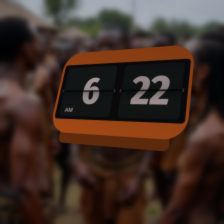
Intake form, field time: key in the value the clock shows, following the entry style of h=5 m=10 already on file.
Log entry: h=6 m=22
